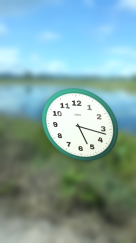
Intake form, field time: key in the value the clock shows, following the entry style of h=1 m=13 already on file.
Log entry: h=5 m=17
